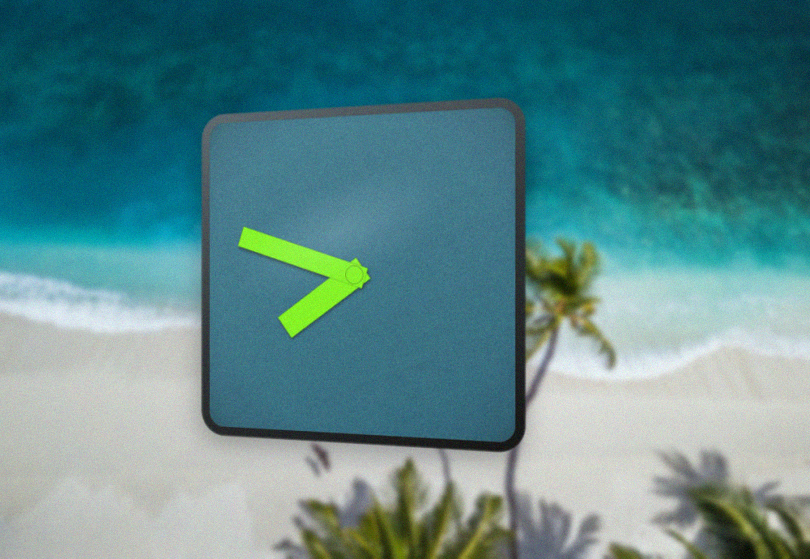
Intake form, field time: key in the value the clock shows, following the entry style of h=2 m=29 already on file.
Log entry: h=7 m=48
